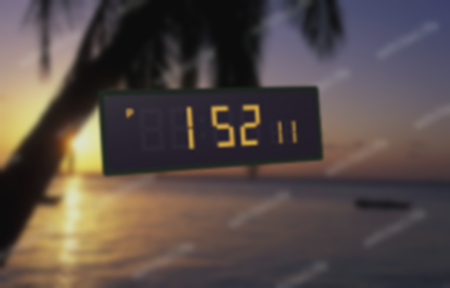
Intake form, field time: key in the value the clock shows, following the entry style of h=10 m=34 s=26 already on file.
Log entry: h=1 m=52 s=11
